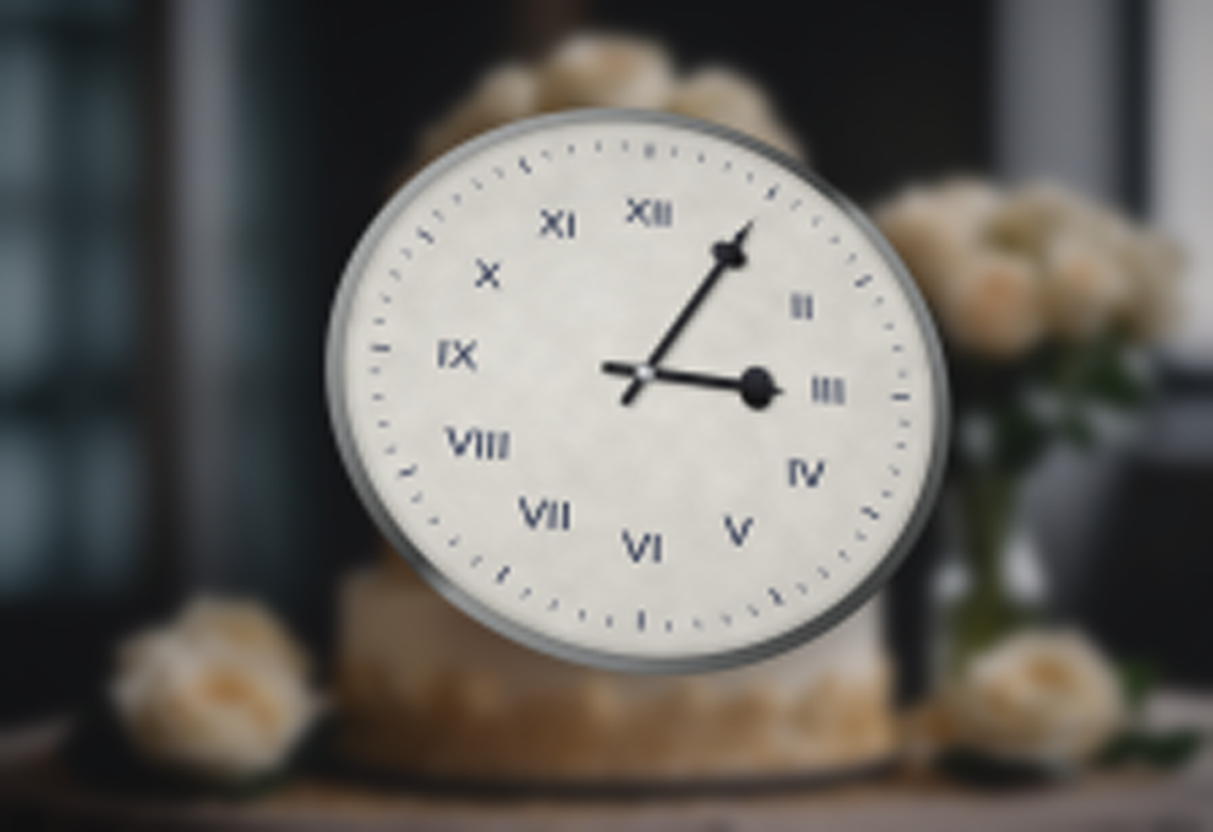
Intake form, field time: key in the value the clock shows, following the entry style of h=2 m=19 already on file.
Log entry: h=3 m=5
